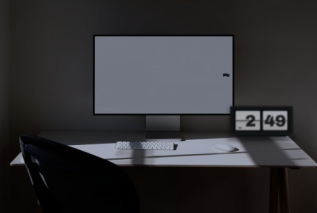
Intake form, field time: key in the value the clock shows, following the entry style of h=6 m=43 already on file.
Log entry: h=2 m=49
